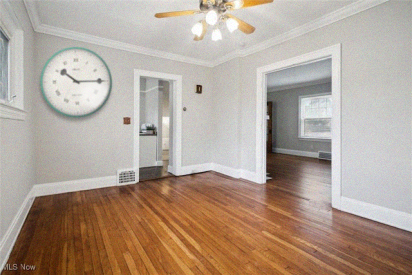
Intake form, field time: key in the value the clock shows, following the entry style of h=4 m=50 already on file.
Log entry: h=10 m=15
